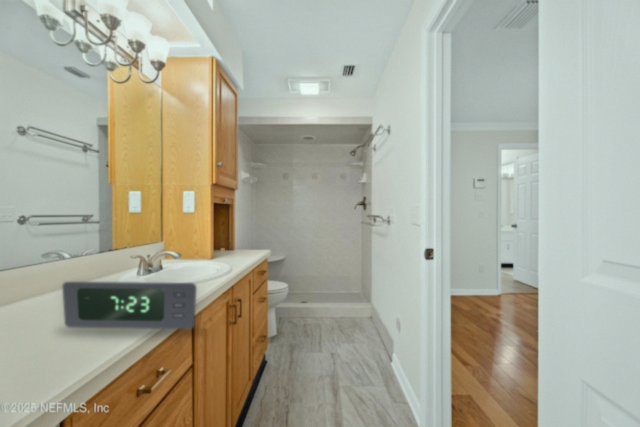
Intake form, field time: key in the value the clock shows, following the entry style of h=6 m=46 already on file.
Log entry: h=7 m=23
